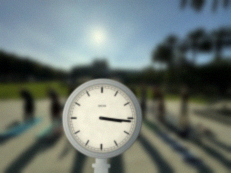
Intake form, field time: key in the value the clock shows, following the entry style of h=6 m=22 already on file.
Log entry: h=3 m=16
